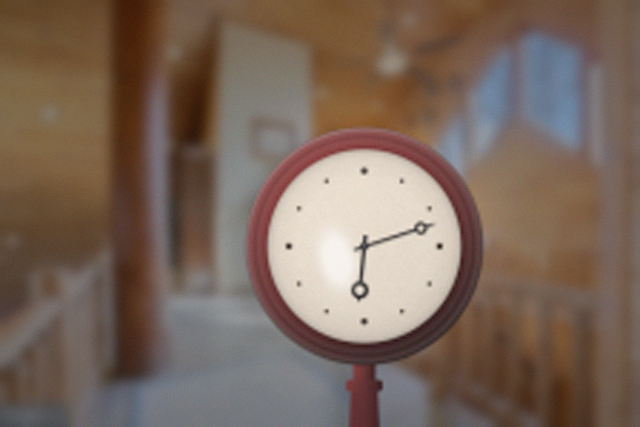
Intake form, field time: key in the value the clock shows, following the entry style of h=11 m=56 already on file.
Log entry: h=6 m=12
